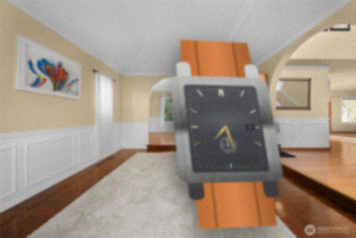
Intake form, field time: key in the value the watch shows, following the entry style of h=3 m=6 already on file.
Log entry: h=7 m=28
